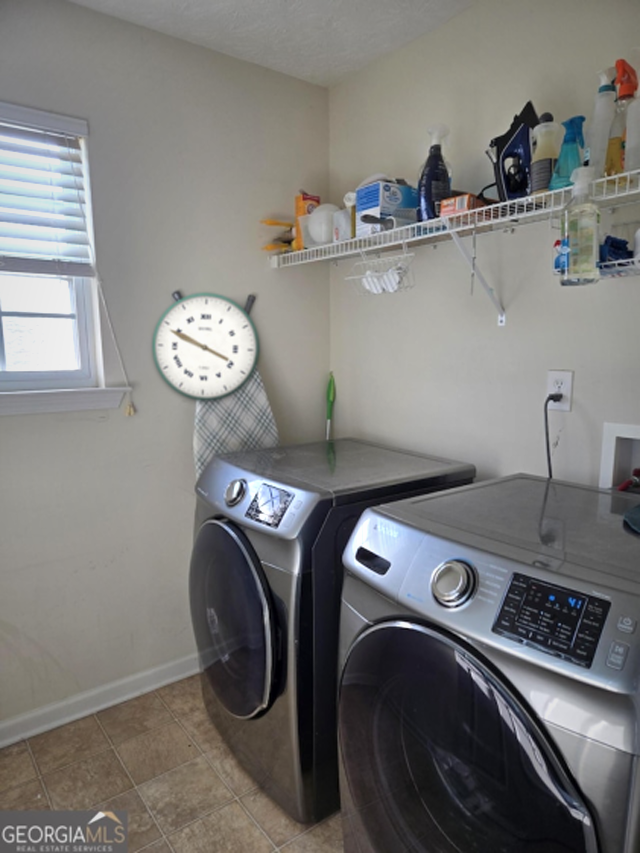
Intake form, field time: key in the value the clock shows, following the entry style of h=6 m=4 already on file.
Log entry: h=3 m=49
